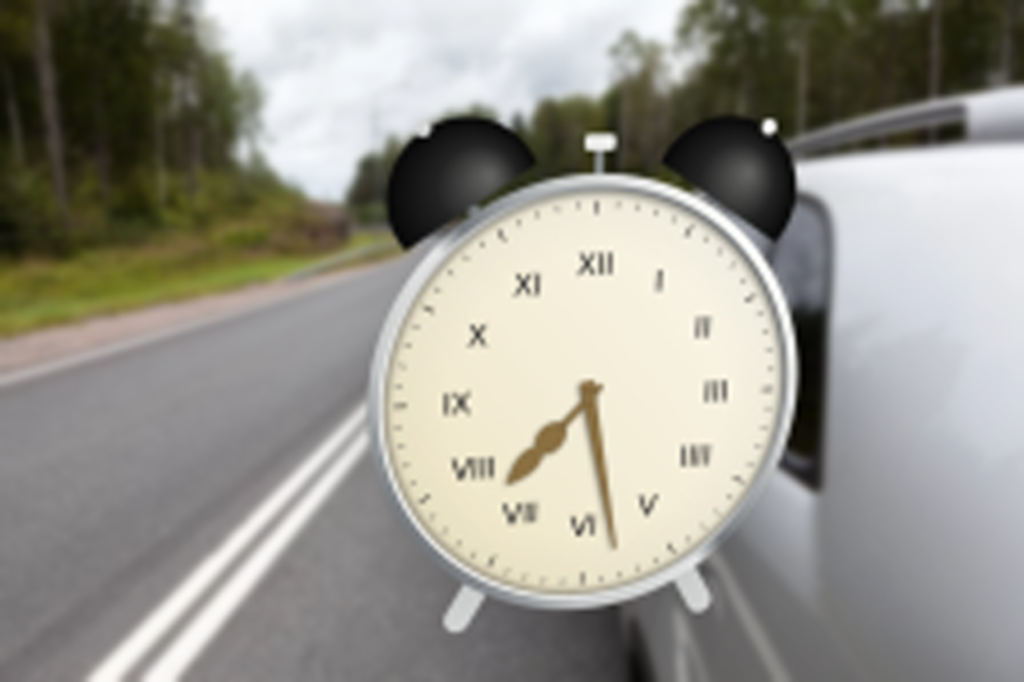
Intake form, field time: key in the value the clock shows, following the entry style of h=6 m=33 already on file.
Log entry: h=7 m=28
